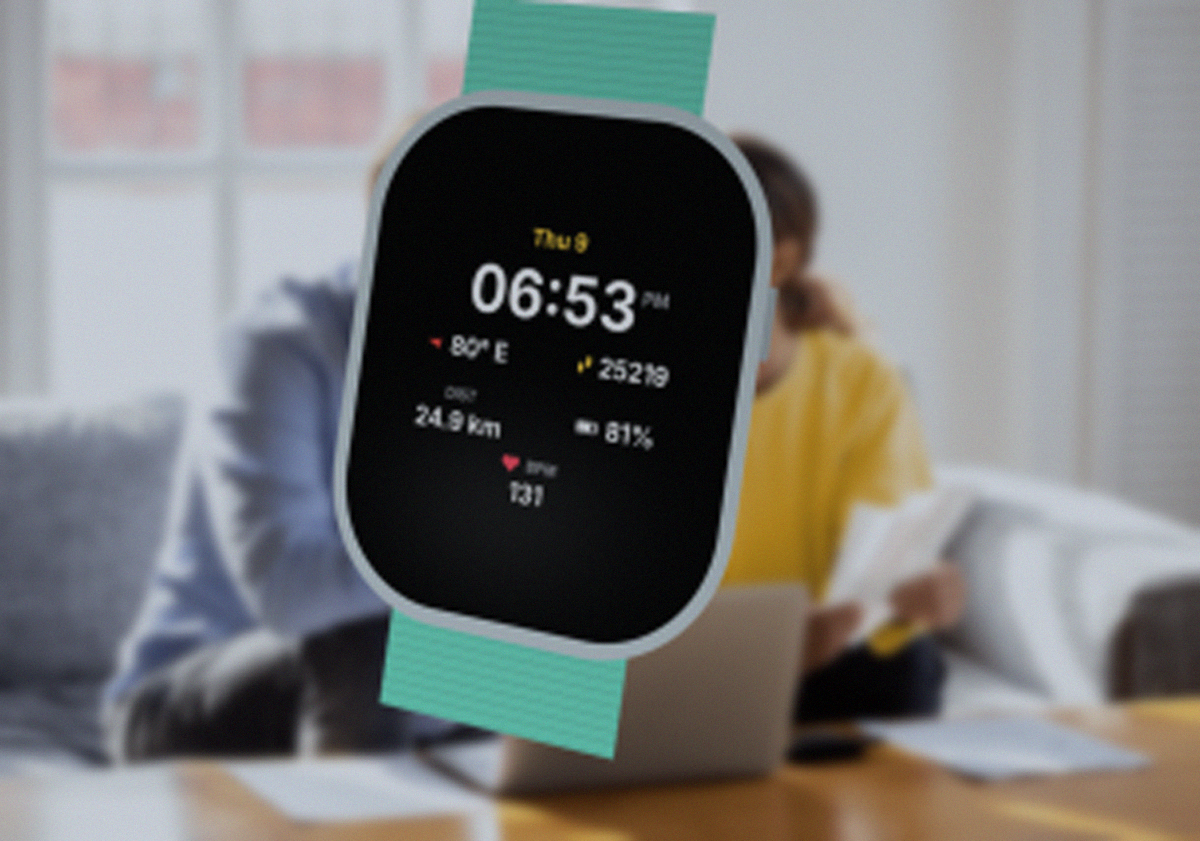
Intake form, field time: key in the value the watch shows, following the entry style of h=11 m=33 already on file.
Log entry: h=6 m=53
